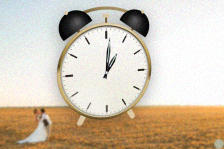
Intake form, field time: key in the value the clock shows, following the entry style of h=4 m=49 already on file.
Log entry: h=1 m=1
